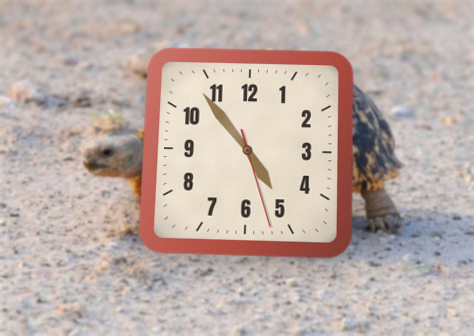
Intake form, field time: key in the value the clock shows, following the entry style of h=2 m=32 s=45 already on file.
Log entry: h=4 m=53 s=27
